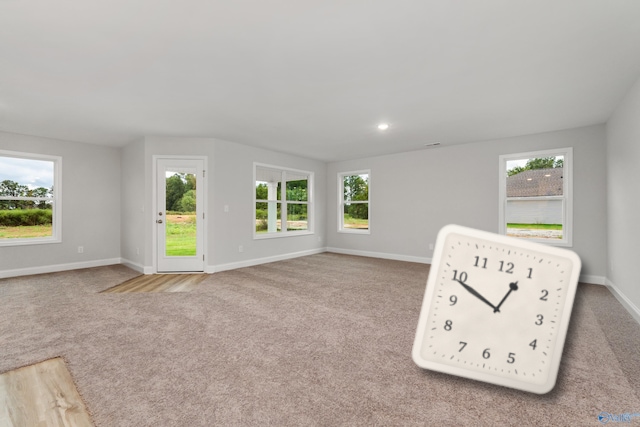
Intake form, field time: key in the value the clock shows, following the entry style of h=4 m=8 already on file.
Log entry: h=12 m=49
